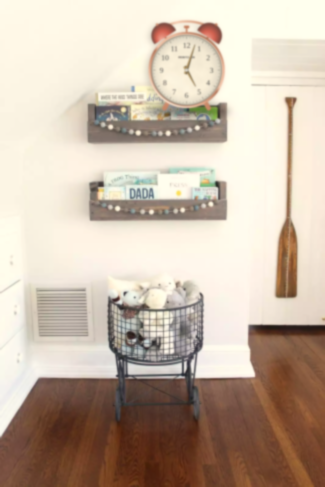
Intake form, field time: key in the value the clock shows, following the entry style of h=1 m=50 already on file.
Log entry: h=5 m=3
